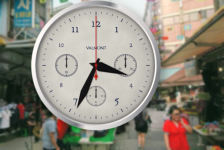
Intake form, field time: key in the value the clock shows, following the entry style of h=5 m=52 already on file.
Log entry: h=3 m=34
